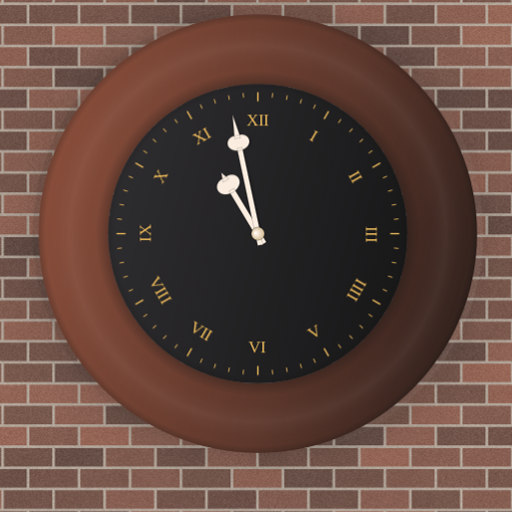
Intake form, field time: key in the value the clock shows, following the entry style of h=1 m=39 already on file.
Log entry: h=10 m=58
